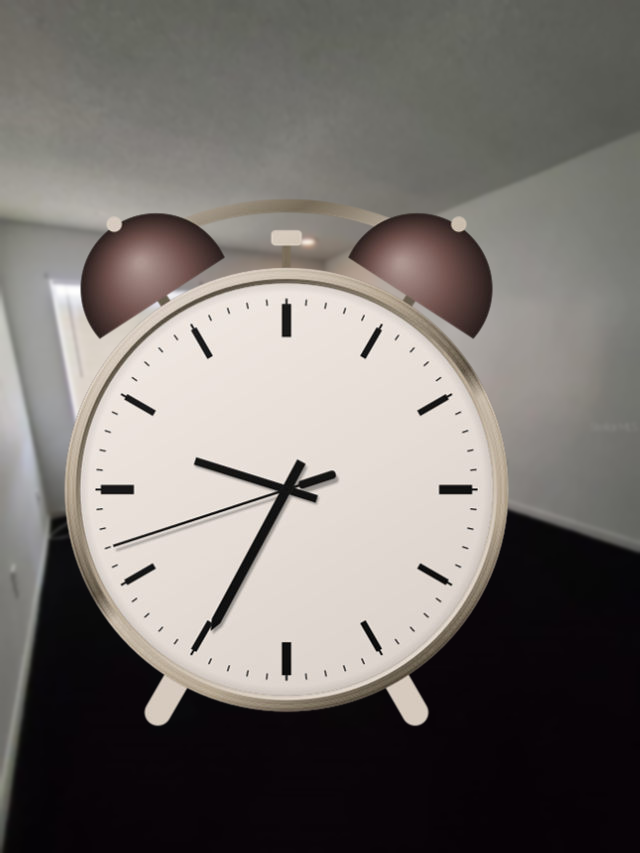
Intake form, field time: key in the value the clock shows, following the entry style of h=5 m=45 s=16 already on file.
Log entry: h=9 m=34 s=42
